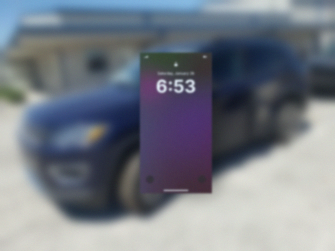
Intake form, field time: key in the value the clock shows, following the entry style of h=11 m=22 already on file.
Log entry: h=6 m=53
